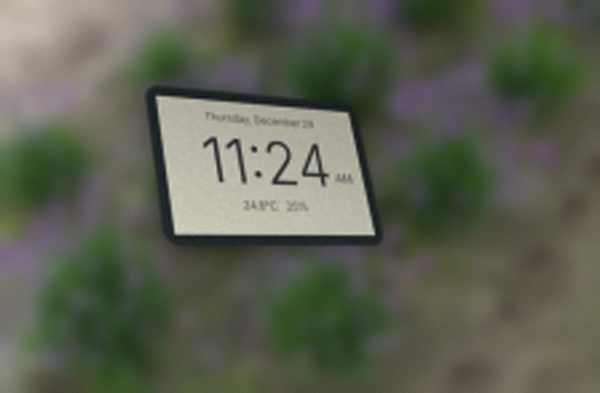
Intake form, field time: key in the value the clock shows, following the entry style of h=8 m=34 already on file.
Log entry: h=11 m=24
